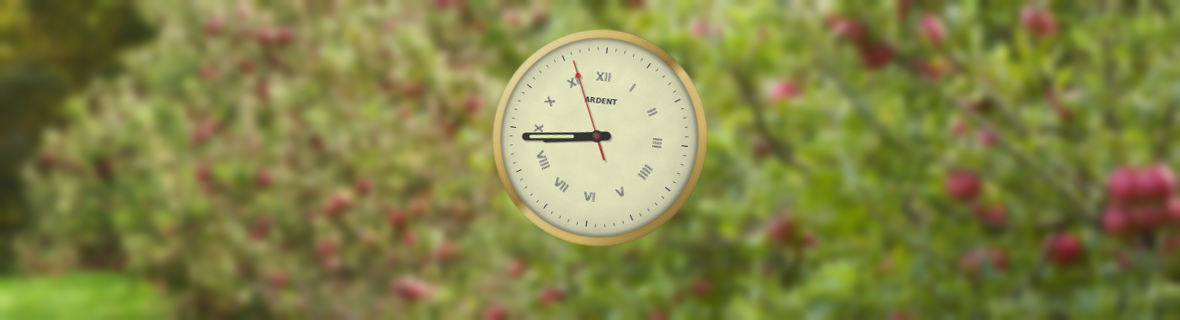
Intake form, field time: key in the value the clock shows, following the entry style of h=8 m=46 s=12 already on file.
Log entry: h=8 m=43 s=56
